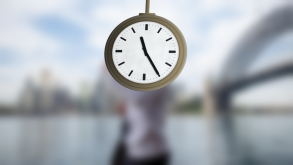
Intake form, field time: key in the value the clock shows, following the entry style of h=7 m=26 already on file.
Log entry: h=11 m=25
